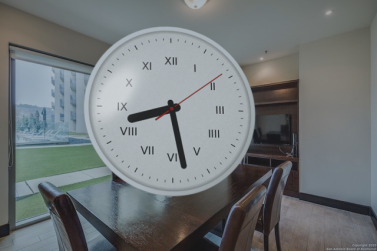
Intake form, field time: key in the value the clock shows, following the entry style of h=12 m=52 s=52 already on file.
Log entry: h=8 m=28 s=9
